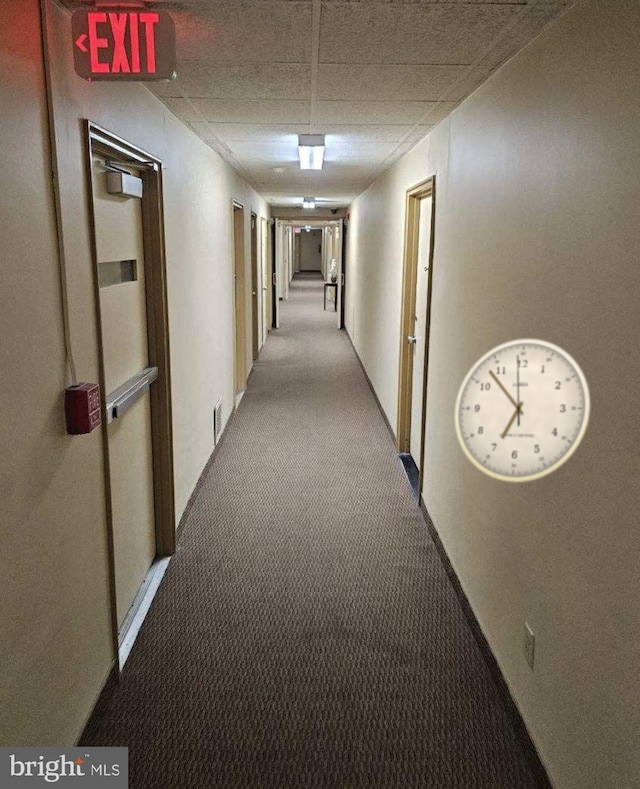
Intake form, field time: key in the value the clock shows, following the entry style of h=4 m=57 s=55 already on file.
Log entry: h=6 m=52 s=59
